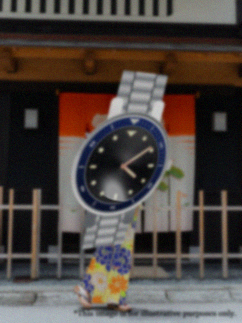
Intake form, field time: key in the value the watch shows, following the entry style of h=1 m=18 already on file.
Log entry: h=4 m=9
